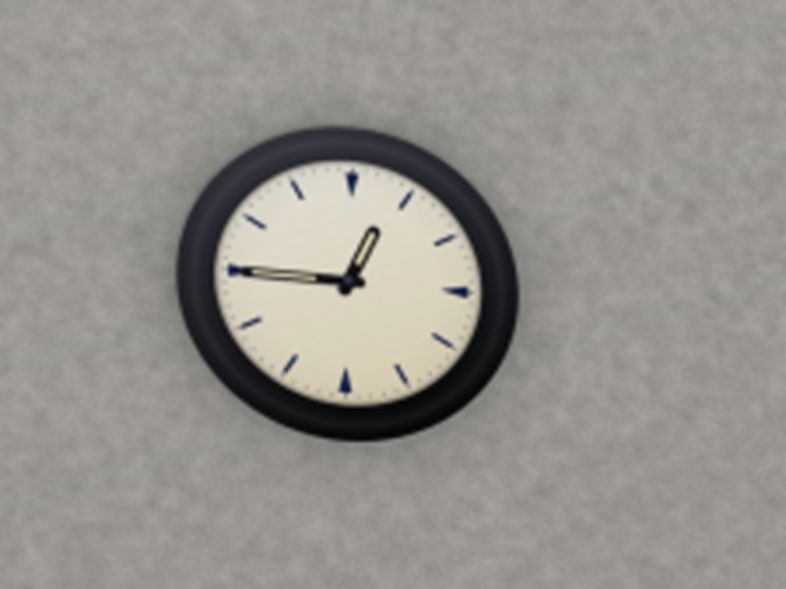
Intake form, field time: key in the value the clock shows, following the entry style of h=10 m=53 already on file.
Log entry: h=12 m=45
